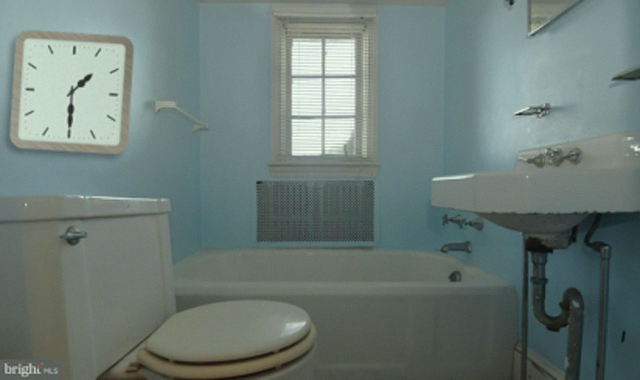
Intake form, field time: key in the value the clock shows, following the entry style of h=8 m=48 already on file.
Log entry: h=1 m=30
